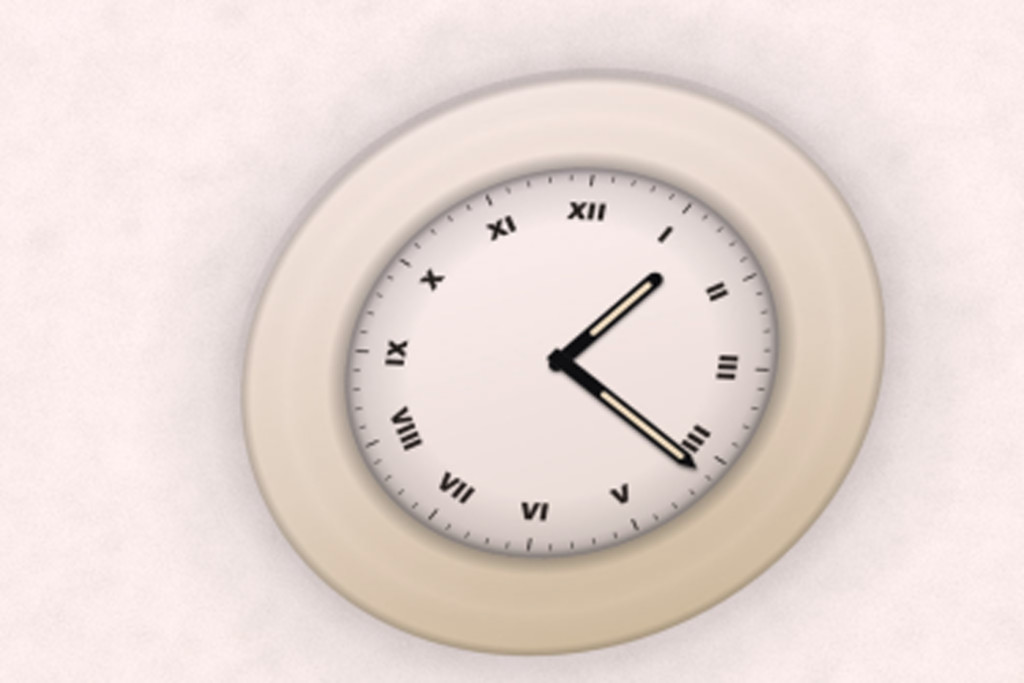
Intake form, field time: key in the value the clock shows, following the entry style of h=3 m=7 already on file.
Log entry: h=1 m=21
